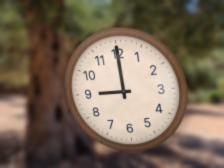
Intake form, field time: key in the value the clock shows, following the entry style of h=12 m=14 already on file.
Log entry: h=9 m=0
